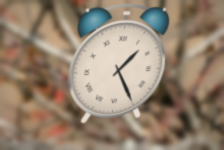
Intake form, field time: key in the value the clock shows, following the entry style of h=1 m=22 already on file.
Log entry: h=1 m=25
